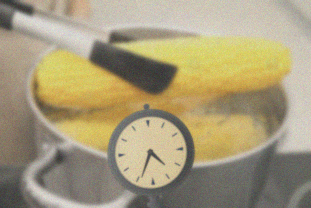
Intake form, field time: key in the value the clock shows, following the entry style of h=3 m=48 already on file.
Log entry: h=4 m=34
